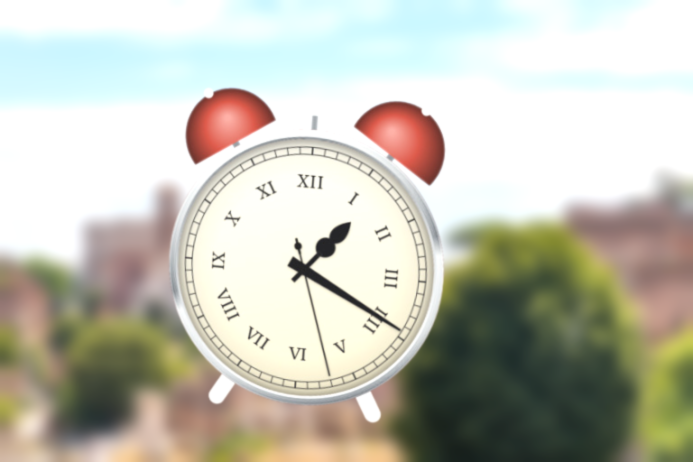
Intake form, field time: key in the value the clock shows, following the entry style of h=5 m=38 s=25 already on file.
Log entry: h=1 m=19 s=27
